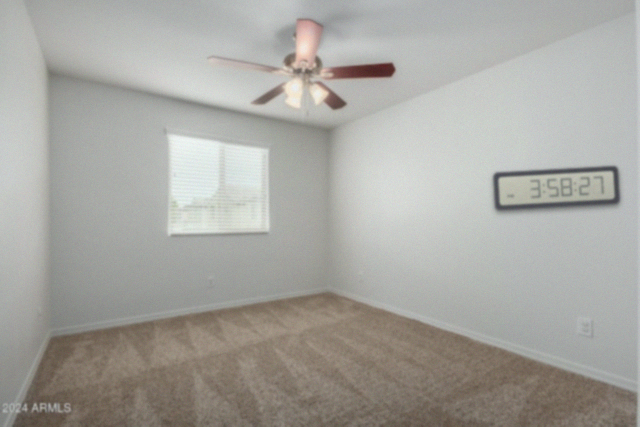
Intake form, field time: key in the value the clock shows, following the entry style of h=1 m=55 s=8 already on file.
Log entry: h=3 m=58 s=27
